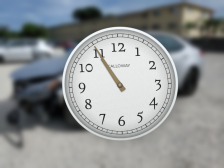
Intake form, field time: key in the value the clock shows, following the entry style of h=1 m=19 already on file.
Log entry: h=10 m=55
